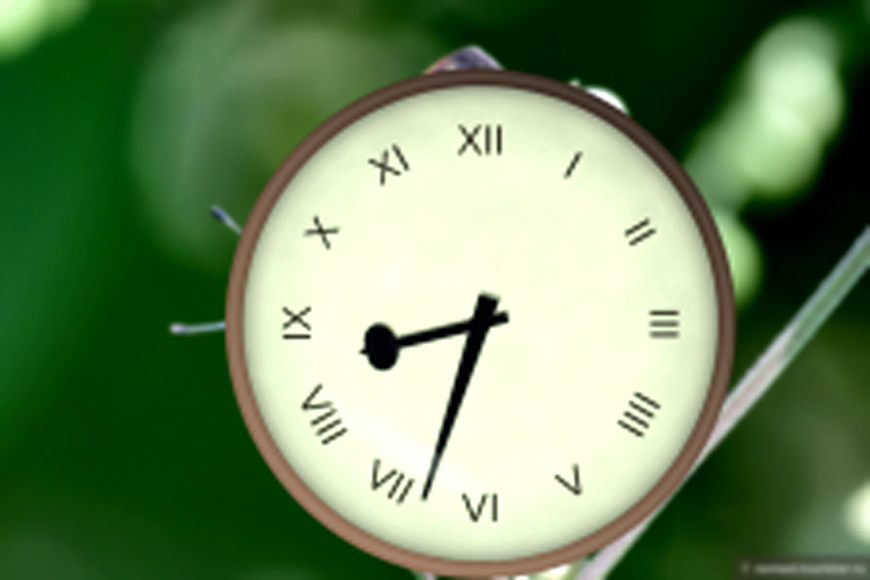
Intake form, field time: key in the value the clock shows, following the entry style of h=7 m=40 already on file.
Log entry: h=8 m=33
